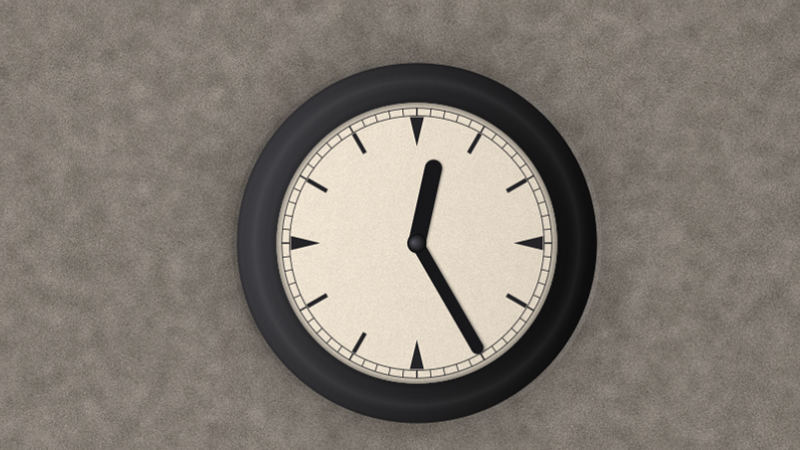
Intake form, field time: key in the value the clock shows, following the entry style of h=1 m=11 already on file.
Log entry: h=12 m=25
